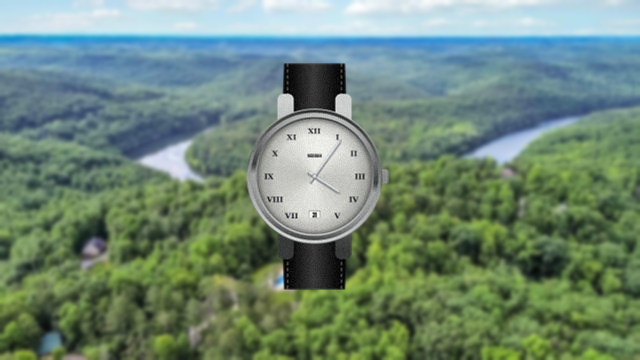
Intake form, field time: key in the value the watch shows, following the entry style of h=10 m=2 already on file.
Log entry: h=4 m=6
